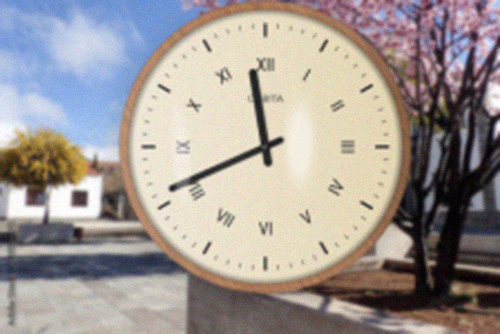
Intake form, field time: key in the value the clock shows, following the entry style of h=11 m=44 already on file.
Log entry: h=11 m=41
